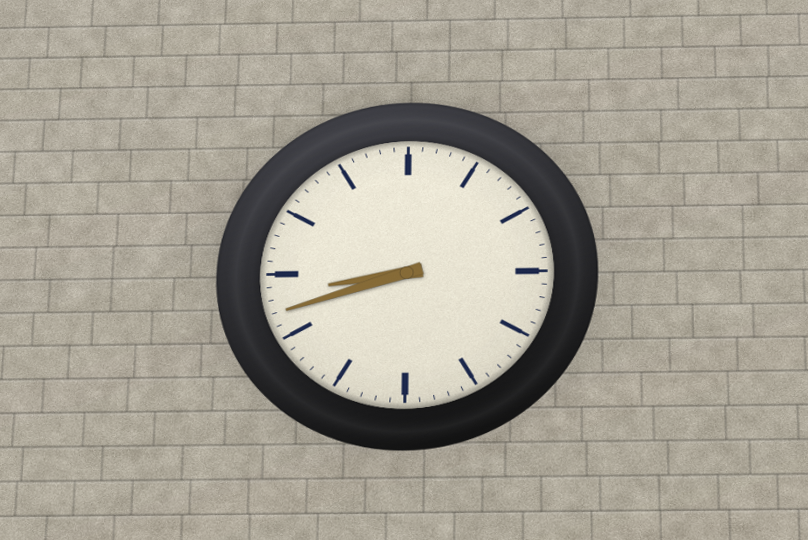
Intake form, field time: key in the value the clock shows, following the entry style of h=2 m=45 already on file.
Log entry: h=8 m=42
